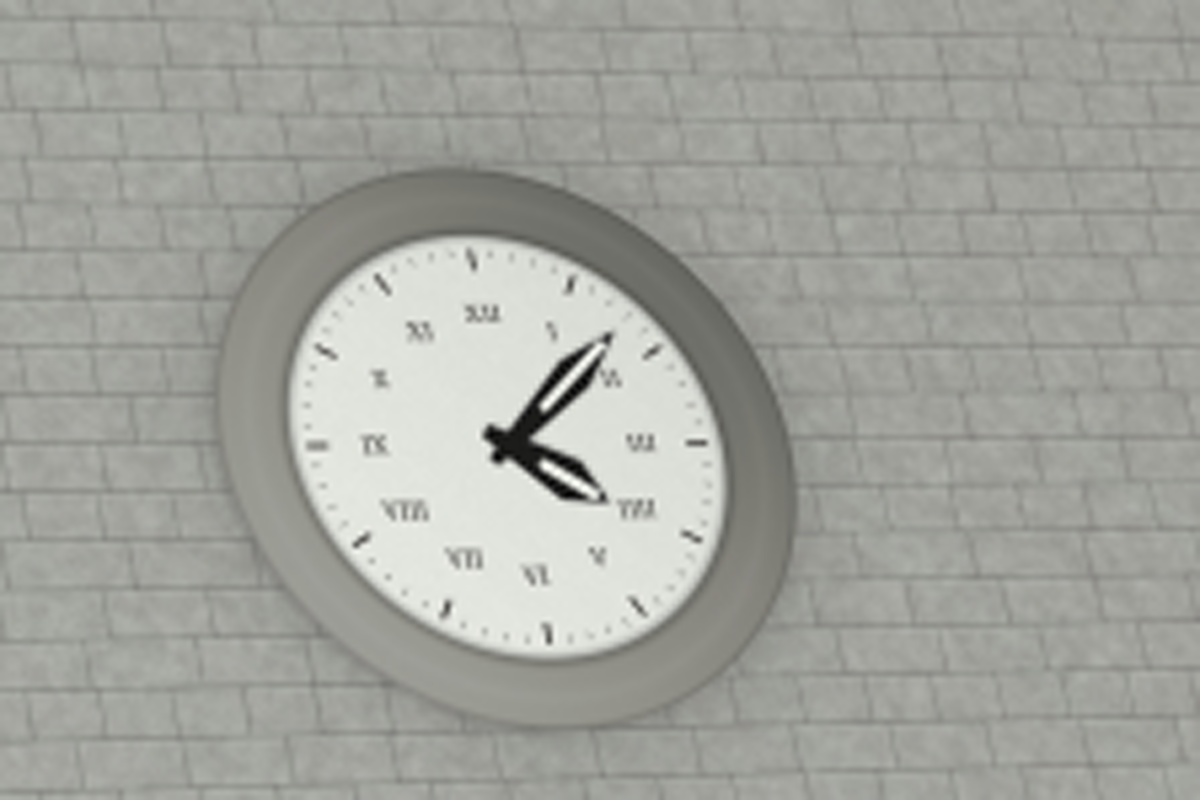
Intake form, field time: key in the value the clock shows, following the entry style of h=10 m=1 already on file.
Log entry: h=4 m=8
